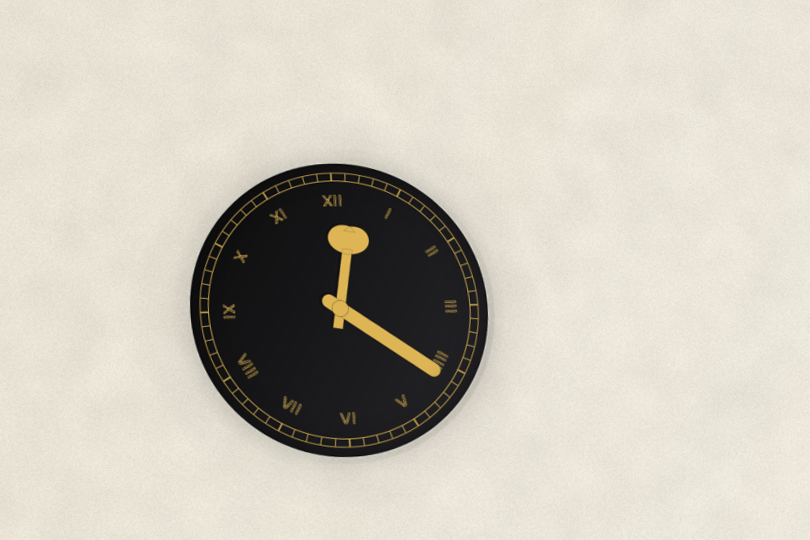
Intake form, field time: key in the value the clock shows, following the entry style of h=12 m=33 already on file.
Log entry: h=12 m=21
